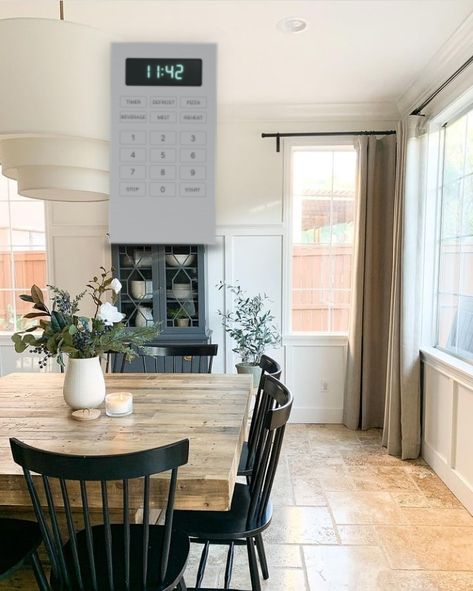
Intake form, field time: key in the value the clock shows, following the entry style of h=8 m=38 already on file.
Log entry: h=11 m=42
